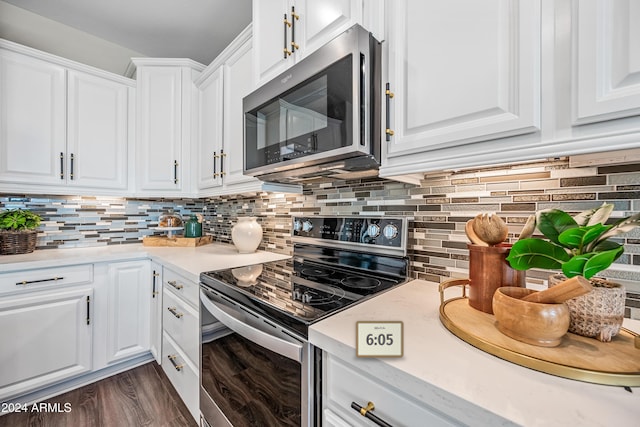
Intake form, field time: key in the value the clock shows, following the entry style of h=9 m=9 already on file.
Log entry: h=6 m=5
